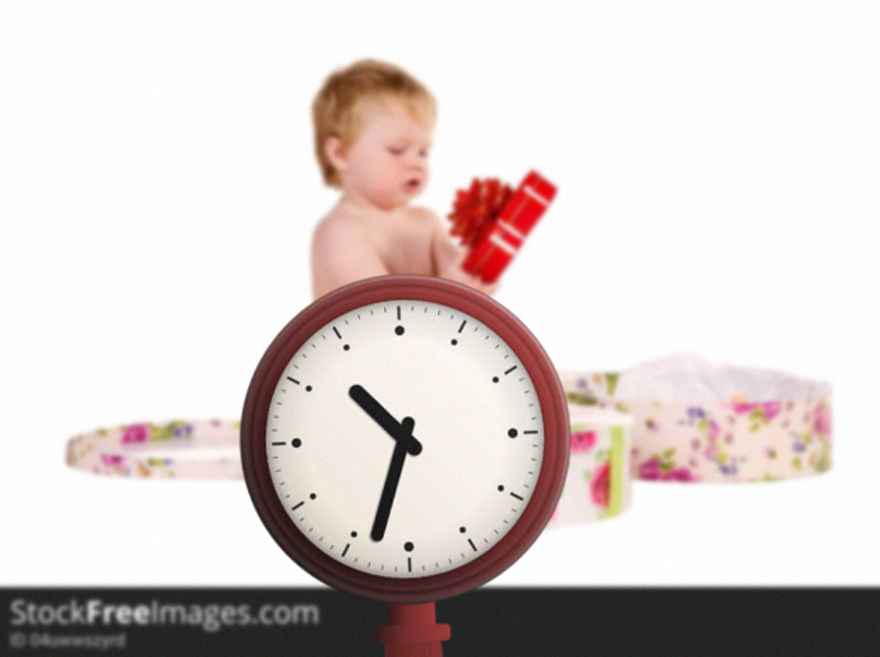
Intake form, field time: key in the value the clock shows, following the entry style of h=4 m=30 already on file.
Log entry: h=10 m=33
